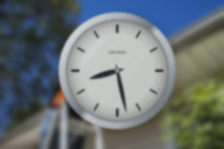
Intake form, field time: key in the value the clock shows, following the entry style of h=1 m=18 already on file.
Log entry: h=8 m=28
